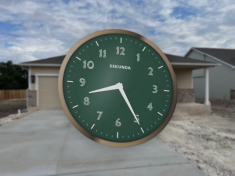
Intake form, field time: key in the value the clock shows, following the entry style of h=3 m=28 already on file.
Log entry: h=8 m=25
